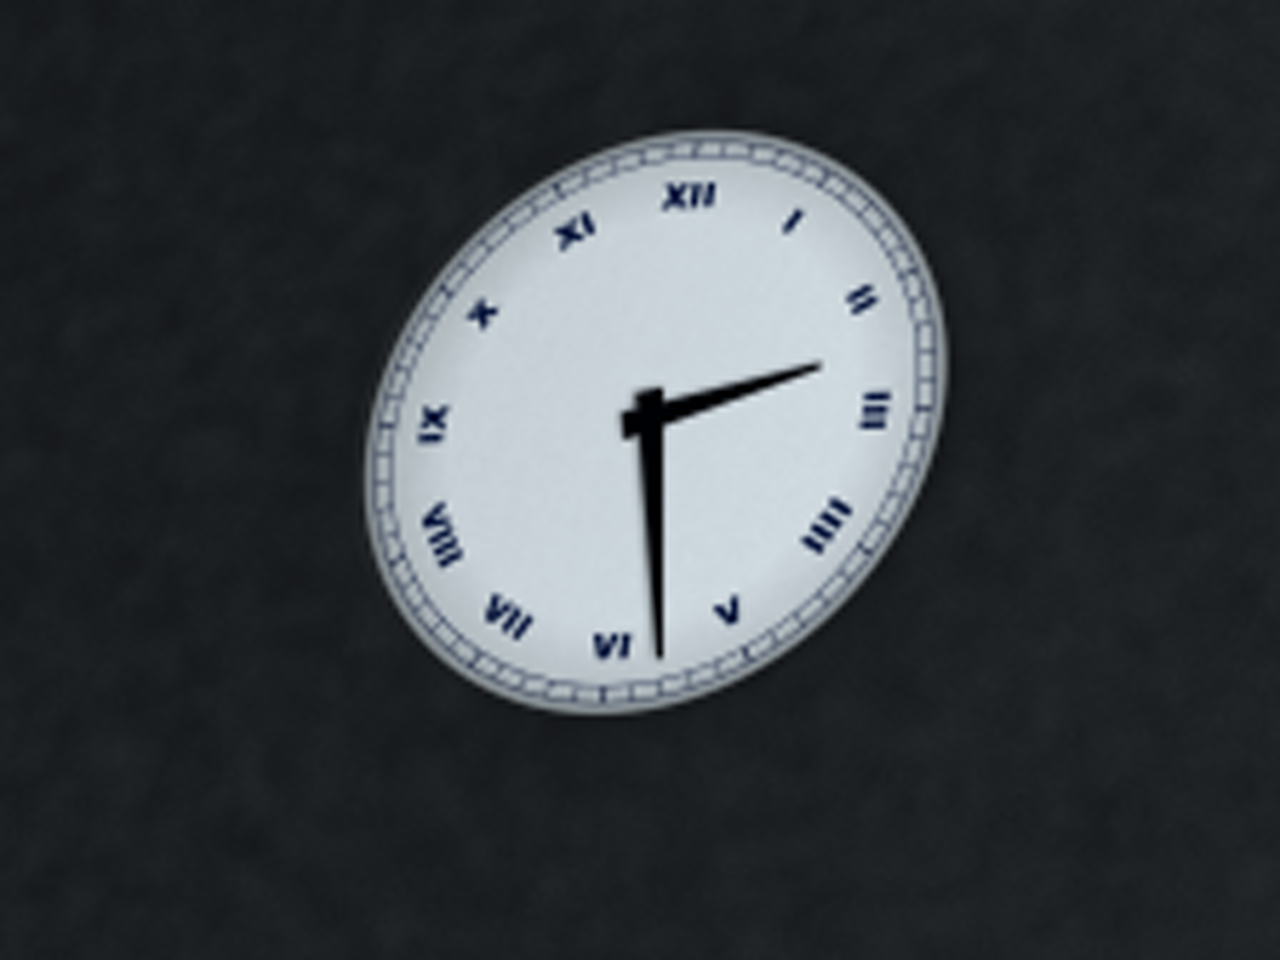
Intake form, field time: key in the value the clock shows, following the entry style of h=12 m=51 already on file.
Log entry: h=2 m=28
